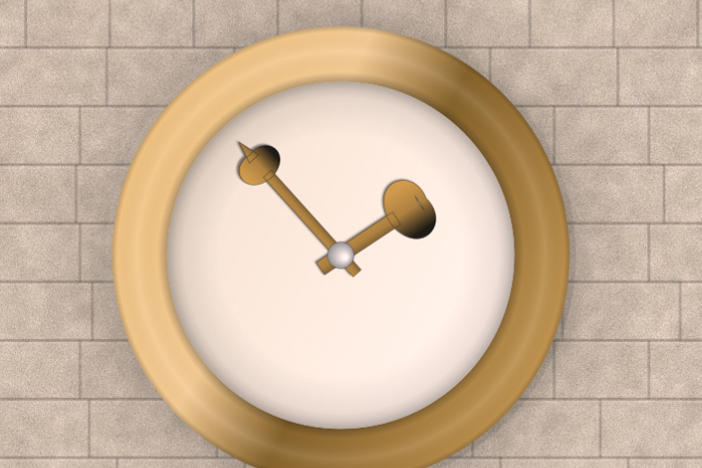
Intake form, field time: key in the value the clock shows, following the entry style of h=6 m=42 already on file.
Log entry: h=1 m=53
